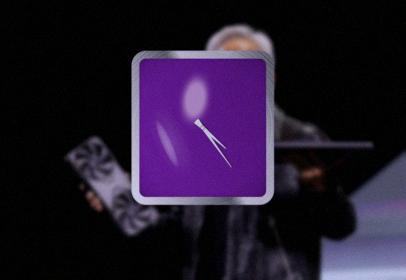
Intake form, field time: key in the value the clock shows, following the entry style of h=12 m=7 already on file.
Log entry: h=4 m=24
